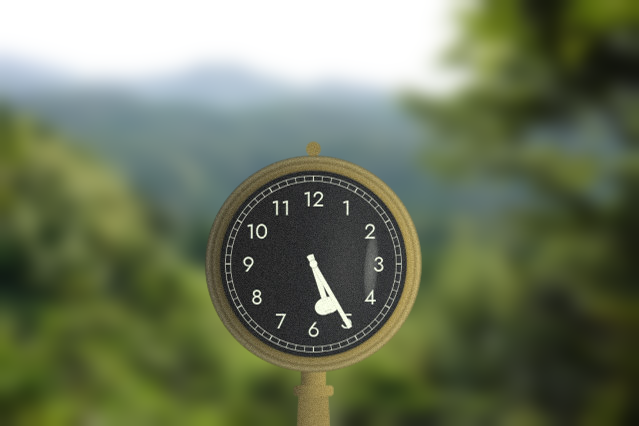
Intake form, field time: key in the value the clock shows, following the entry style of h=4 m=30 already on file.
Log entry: h=5 m=25
